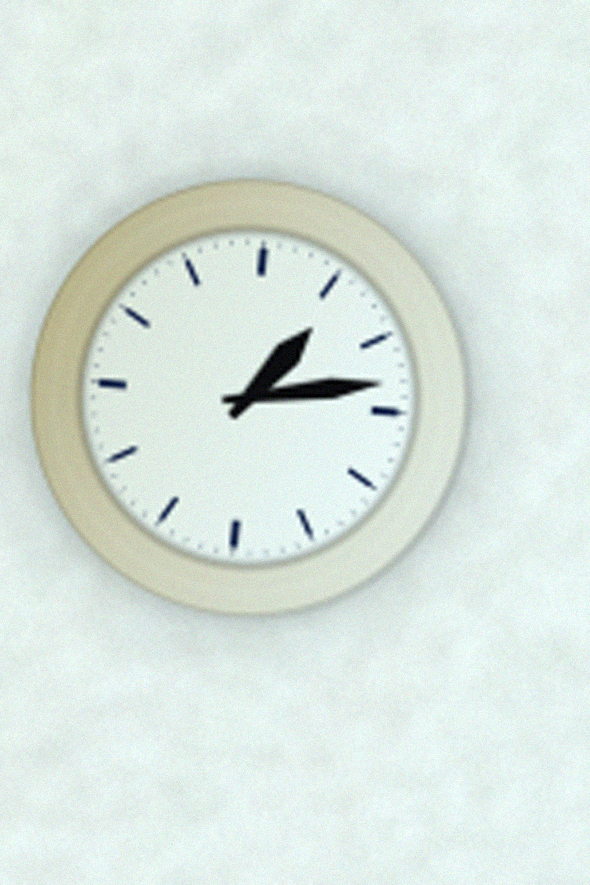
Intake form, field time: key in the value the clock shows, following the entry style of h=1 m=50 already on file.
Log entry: h=1 m=13
